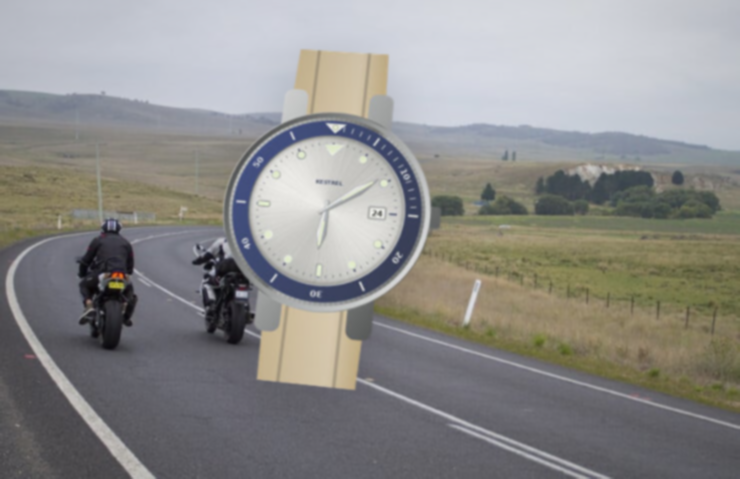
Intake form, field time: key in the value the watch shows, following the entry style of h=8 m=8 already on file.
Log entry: h=6 m=9
